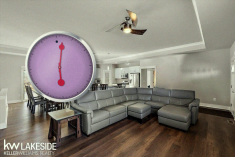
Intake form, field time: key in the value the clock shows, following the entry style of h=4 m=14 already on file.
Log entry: h=6 m=2
